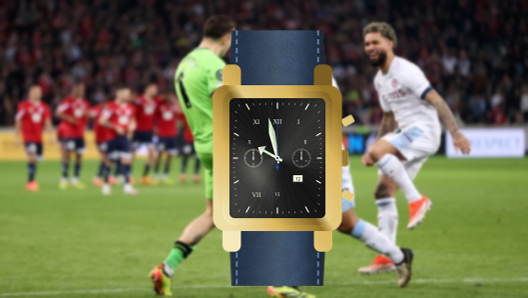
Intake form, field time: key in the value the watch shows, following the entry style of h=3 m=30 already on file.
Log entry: h=9 m=58
